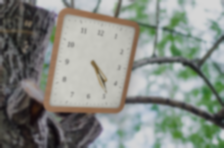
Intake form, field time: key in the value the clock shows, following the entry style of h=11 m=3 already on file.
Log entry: h=4 m=24
